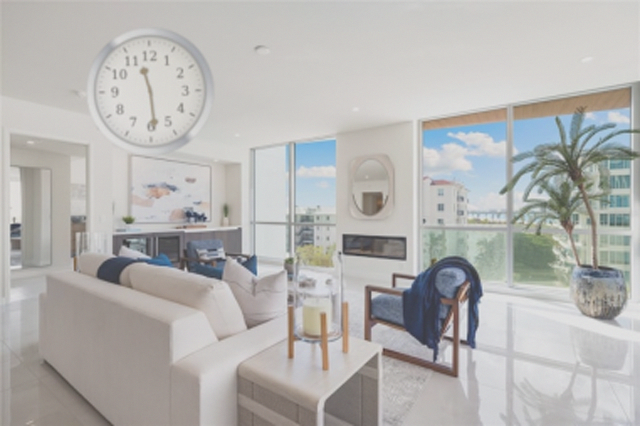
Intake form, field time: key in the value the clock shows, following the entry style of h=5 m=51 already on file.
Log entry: h=11 m=29
